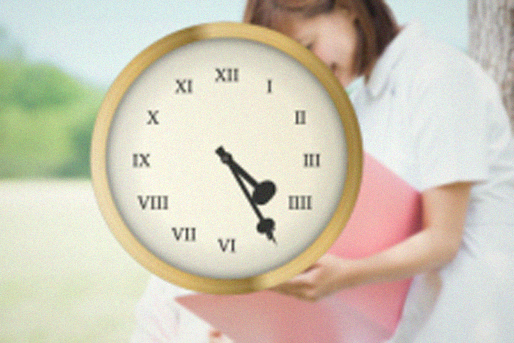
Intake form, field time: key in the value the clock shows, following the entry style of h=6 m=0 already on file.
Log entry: h=4 m=25
